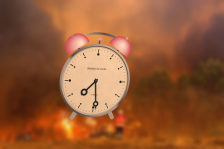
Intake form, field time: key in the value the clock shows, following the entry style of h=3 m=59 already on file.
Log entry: h=7 m=29
